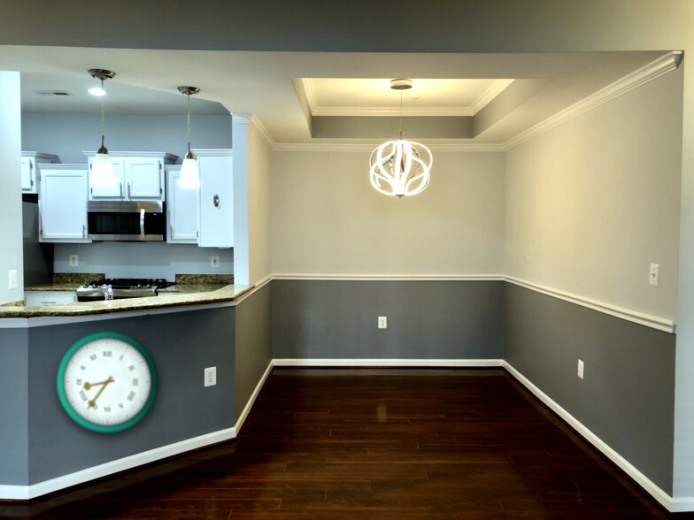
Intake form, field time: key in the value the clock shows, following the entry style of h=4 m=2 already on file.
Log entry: h=8 m=36
